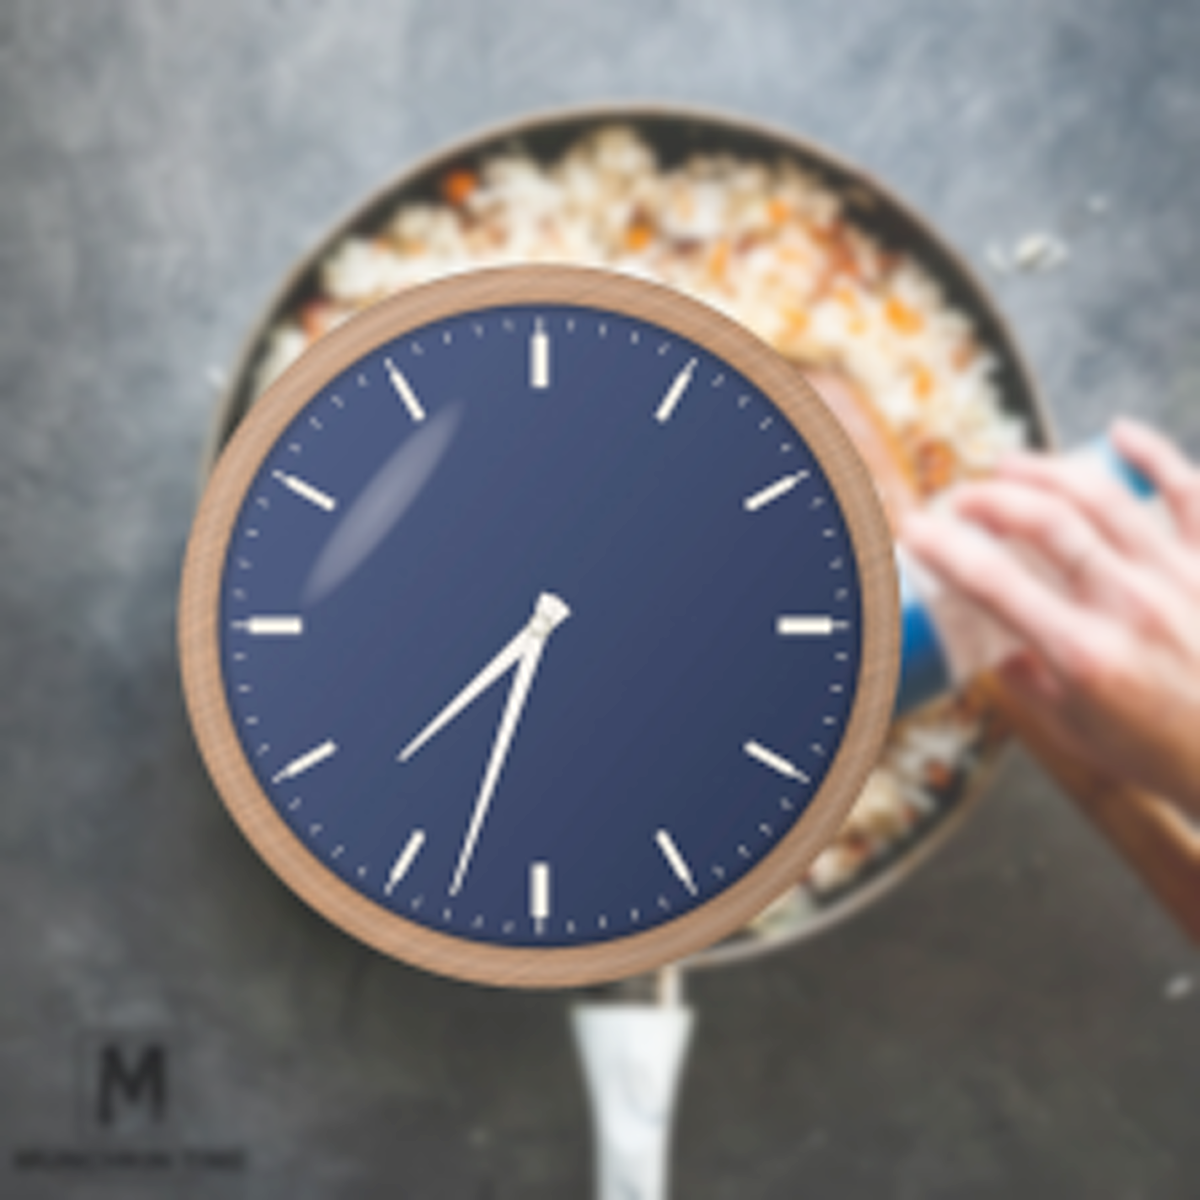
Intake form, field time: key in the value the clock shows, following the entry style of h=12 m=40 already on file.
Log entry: h=7 m=33
